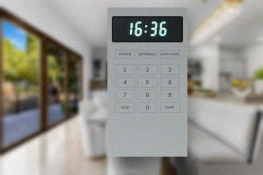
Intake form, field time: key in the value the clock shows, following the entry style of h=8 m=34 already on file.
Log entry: h=16 m=36
